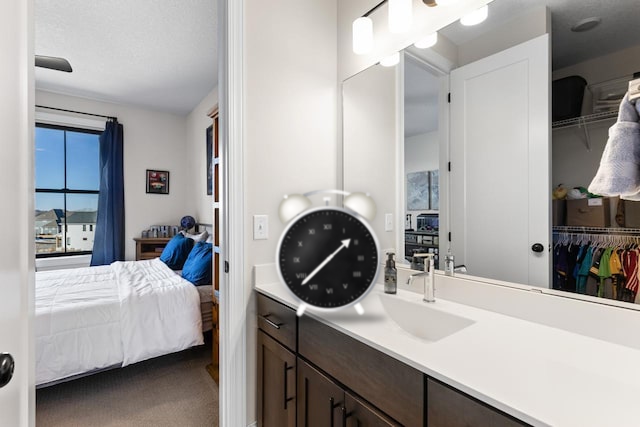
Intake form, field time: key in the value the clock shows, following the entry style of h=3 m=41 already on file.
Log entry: h=1 m=38
